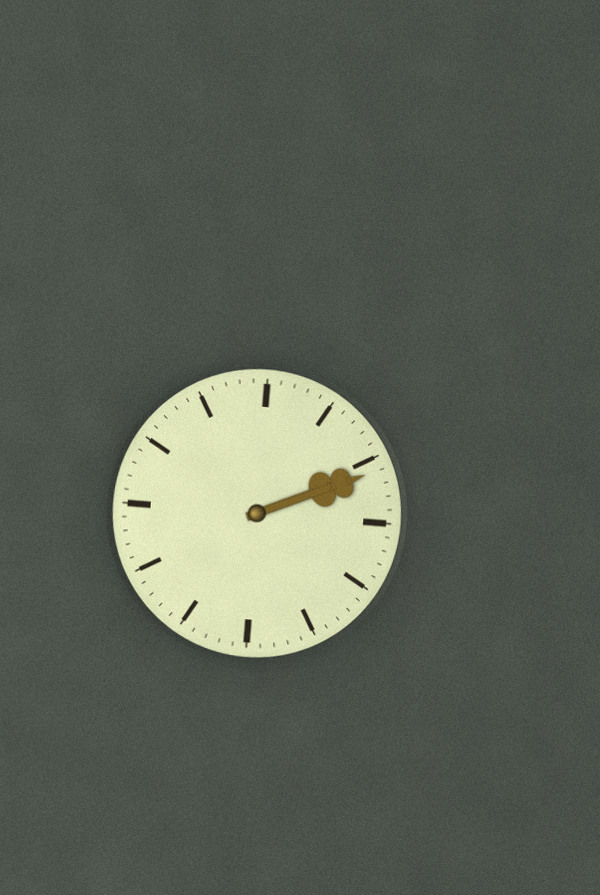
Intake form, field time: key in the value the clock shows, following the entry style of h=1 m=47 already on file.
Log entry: h=2 m=11
